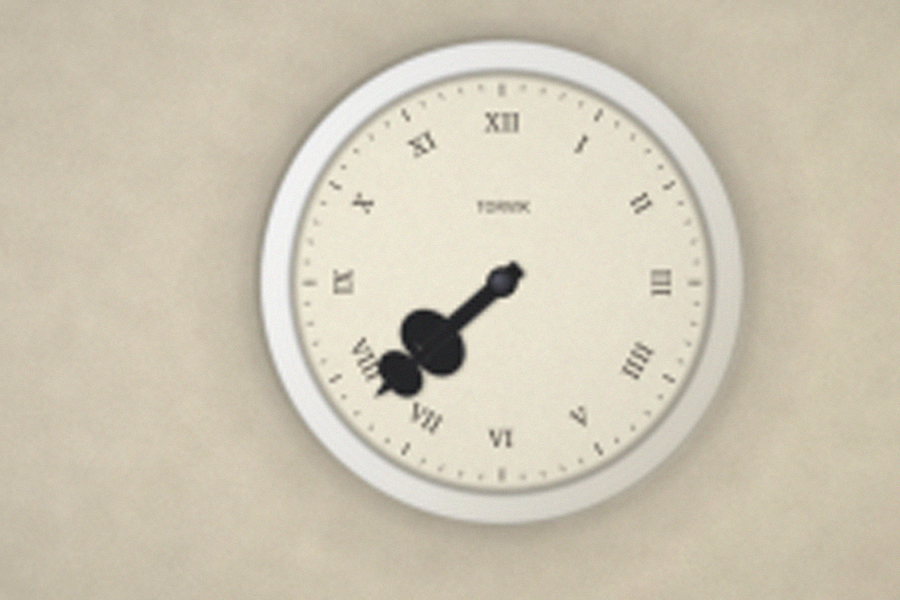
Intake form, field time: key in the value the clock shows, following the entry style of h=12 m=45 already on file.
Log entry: h=7 m=38
